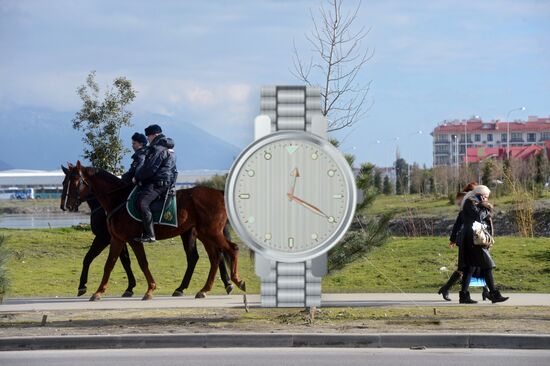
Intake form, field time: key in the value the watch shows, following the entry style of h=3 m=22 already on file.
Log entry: h=12 m=20
